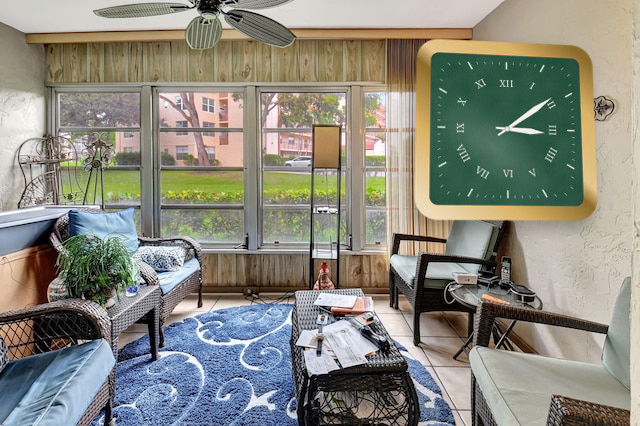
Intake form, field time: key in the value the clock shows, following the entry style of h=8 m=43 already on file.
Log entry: h=3 m=9
